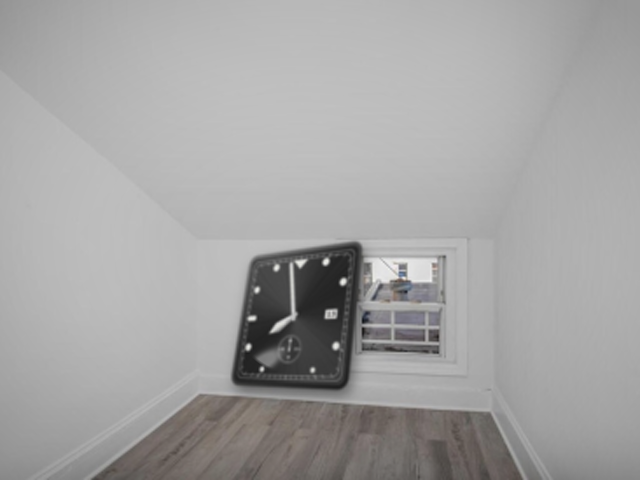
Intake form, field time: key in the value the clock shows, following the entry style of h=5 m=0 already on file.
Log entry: h=7 m=58
